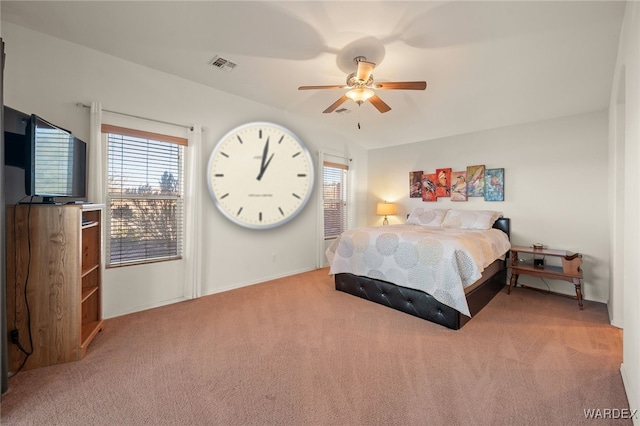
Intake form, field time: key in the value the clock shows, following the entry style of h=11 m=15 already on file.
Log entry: h=1 m=2
